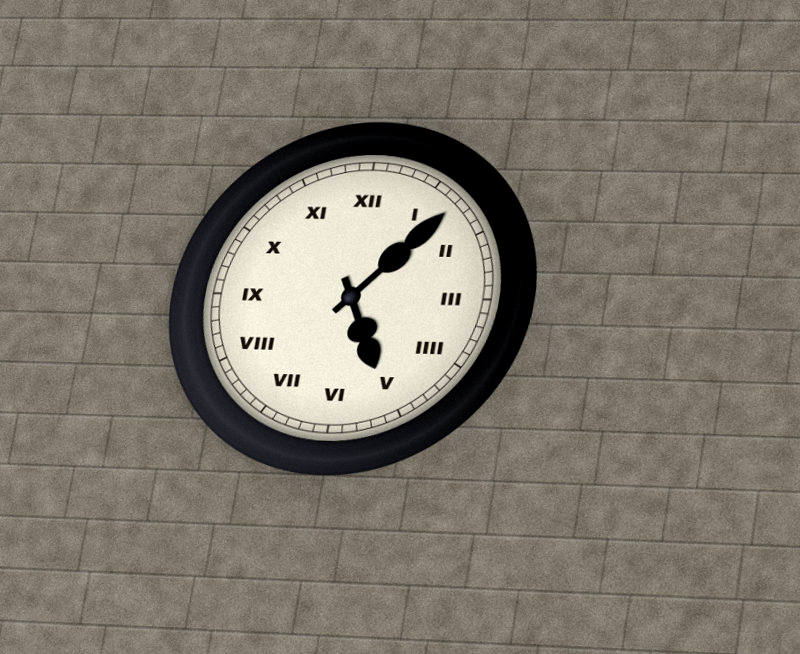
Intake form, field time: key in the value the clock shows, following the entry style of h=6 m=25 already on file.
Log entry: h=5 m=7
